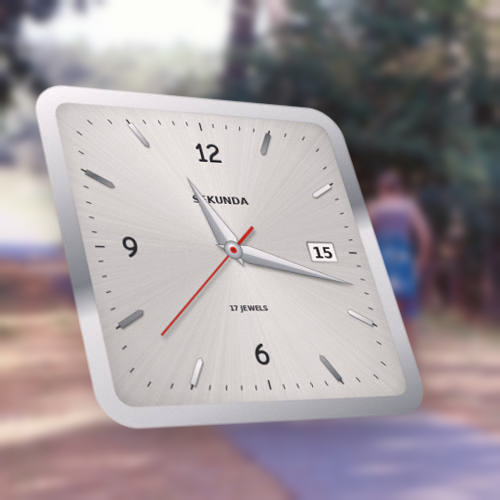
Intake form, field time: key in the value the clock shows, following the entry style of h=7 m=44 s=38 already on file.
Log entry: h=11 m=17 s=38
